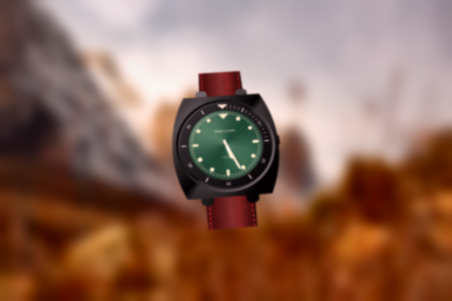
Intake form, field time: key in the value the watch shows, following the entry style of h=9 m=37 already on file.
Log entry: h=5 m=26
